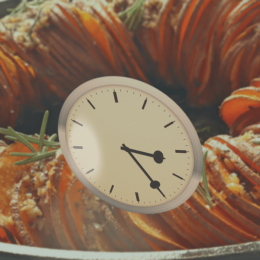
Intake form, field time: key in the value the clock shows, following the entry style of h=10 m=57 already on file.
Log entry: h=3 m=25
